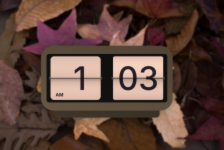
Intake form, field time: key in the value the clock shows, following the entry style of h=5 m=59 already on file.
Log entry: h=1 m=3
